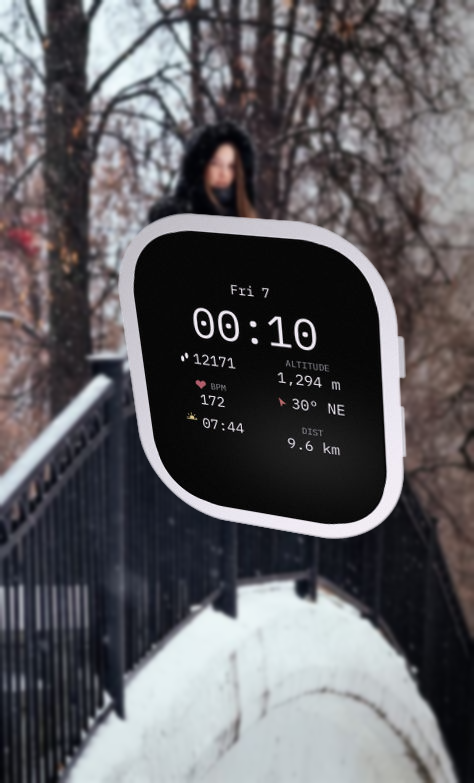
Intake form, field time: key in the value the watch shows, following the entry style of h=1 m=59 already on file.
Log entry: h=0 m=10
